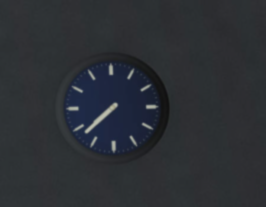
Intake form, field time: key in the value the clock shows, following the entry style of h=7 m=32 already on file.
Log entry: h=7 m=38
